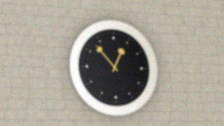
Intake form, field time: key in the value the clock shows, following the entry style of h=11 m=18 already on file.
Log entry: h=12 m=53
